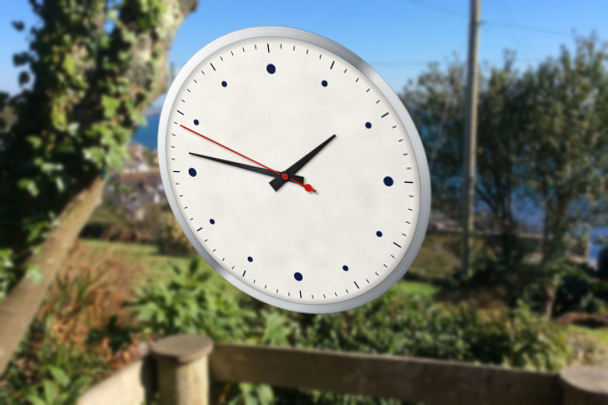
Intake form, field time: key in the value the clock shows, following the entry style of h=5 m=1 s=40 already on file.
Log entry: h=1 m=46 s=49
